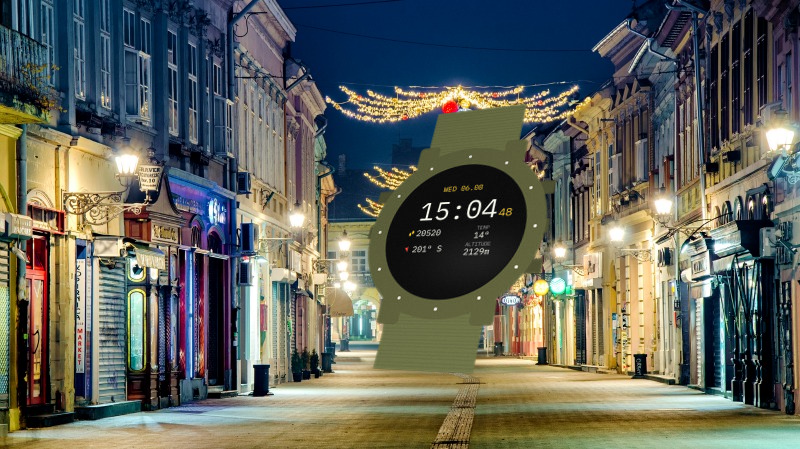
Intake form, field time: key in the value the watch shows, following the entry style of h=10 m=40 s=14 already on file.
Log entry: h=15 m=4 s=48
